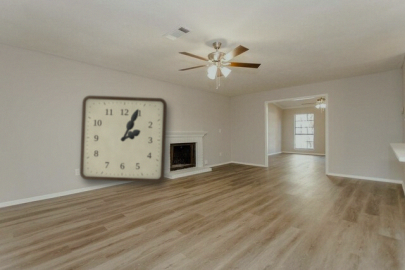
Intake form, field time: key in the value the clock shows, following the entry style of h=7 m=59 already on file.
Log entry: h=2 m=4
